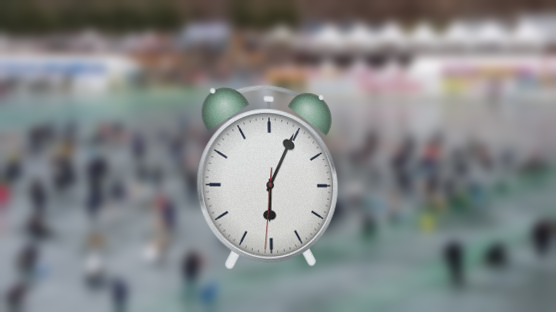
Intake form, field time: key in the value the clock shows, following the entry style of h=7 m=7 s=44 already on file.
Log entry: h=6 m=4 s=31
